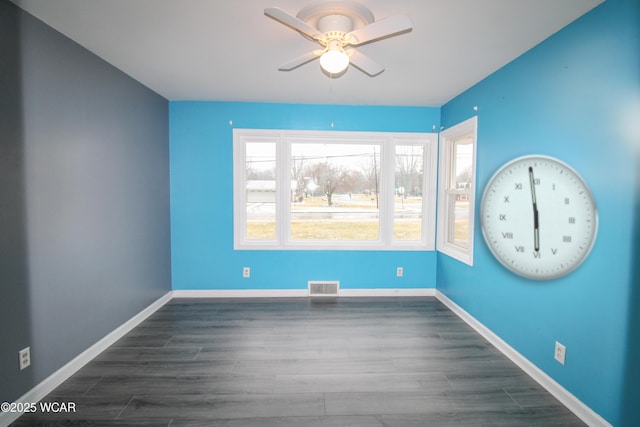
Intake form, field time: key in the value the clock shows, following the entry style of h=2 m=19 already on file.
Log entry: h=5 m=59
